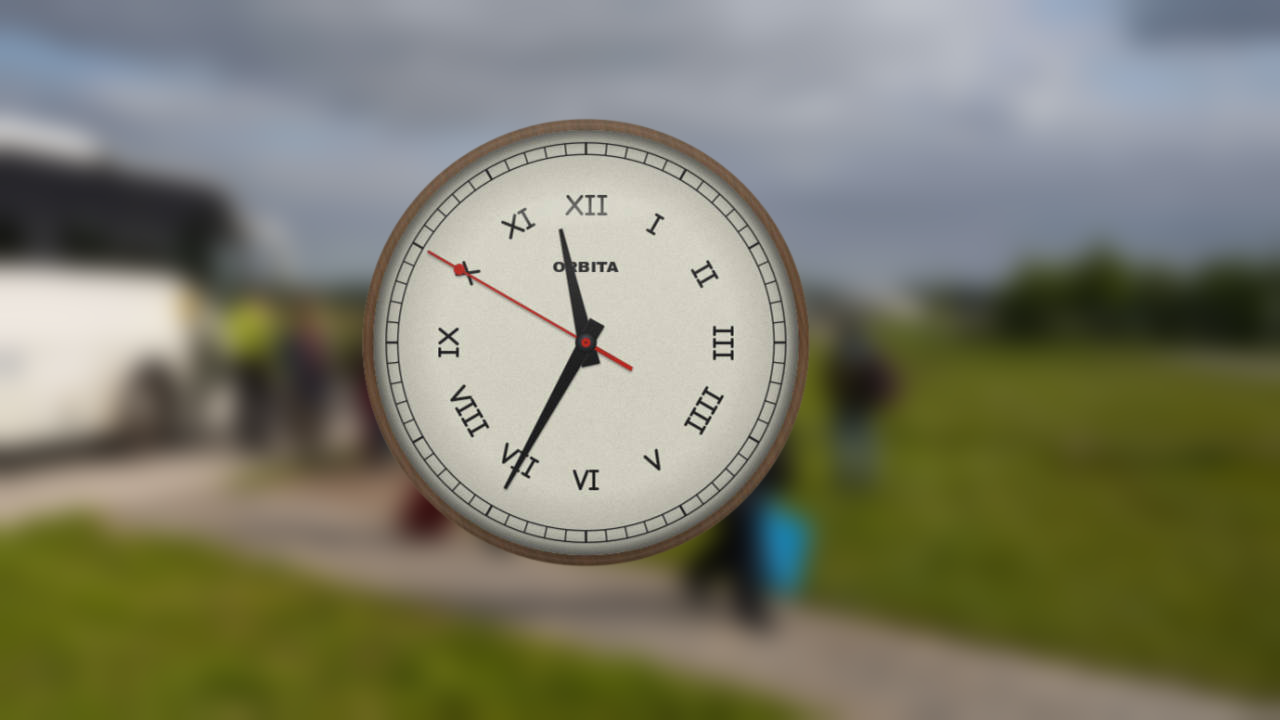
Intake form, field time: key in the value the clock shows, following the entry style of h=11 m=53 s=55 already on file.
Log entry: h=11 m=34 s=50
